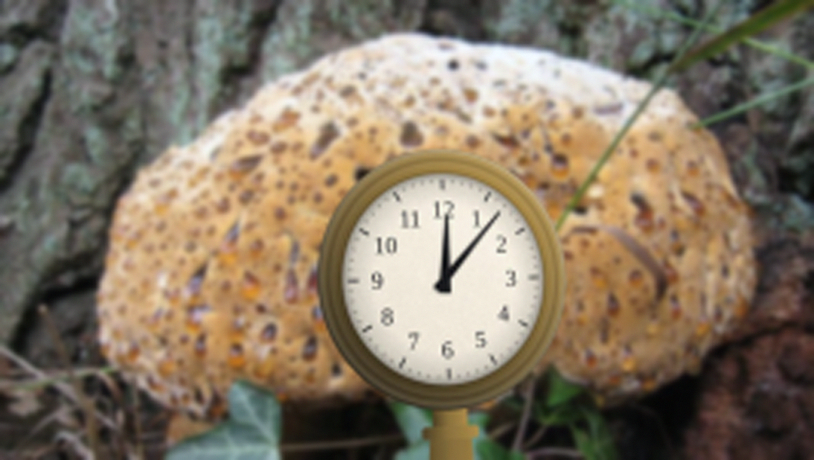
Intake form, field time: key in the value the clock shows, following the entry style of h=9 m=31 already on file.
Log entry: h=12 m=7
